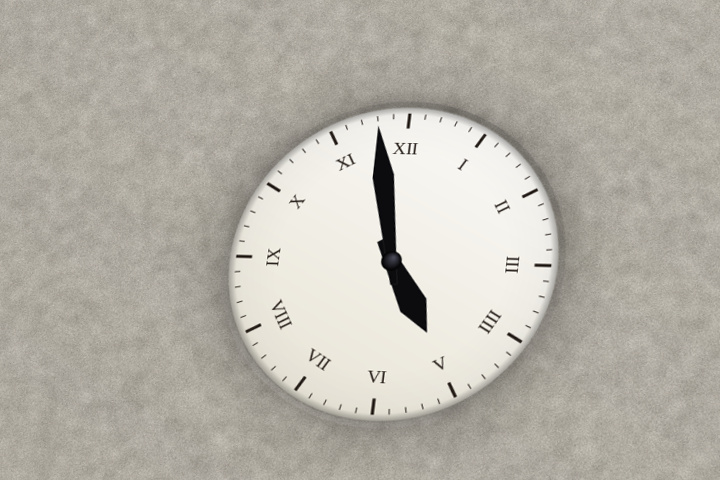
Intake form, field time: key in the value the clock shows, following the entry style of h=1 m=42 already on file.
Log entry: h=4 m=58
